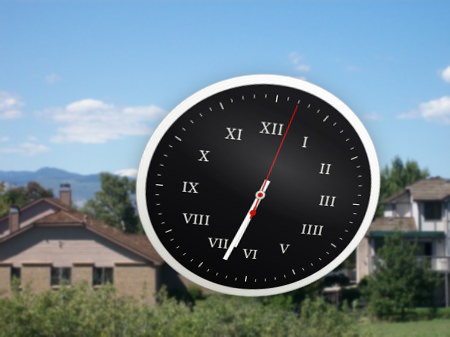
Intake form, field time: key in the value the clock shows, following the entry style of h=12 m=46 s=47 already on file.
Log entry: h=6 m=33 s=2
